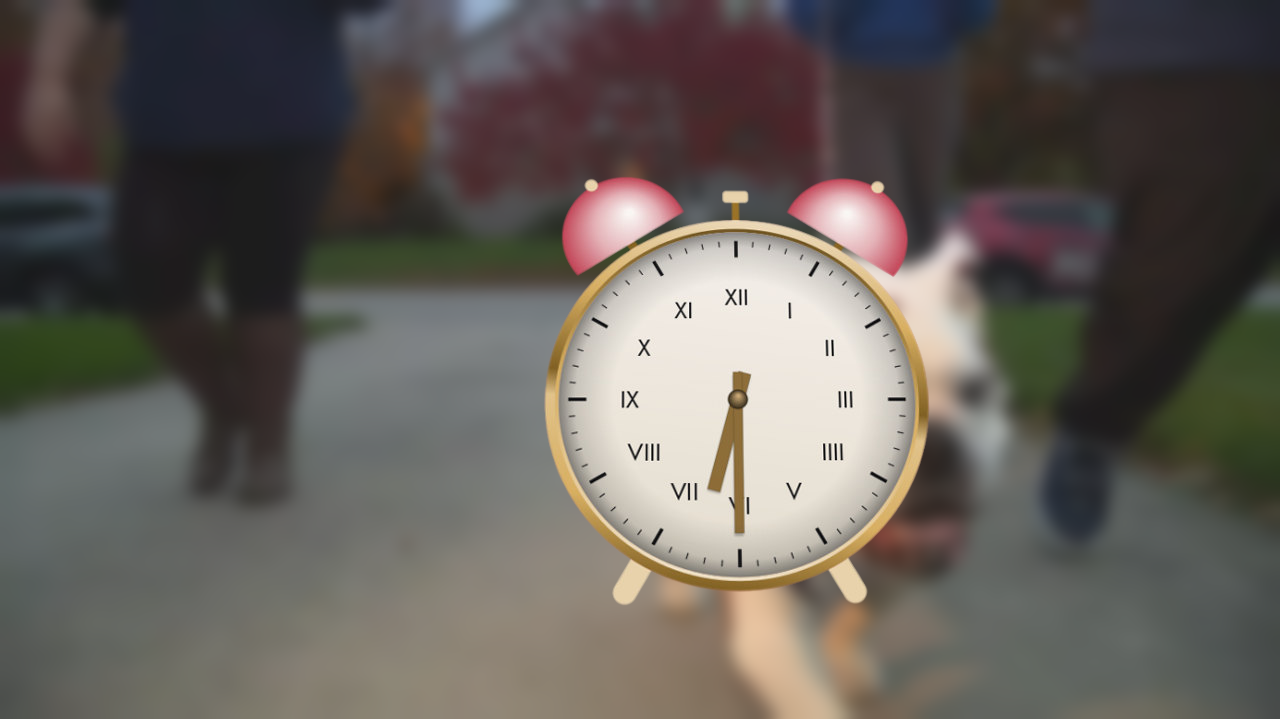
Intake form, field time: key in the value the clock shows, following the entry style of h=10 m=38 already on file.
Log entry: h=6 m=30
